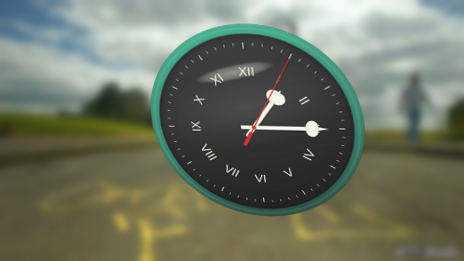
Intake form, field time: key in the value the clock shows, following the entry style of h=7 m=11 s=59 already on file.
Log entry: h=1 m=15 s=5
